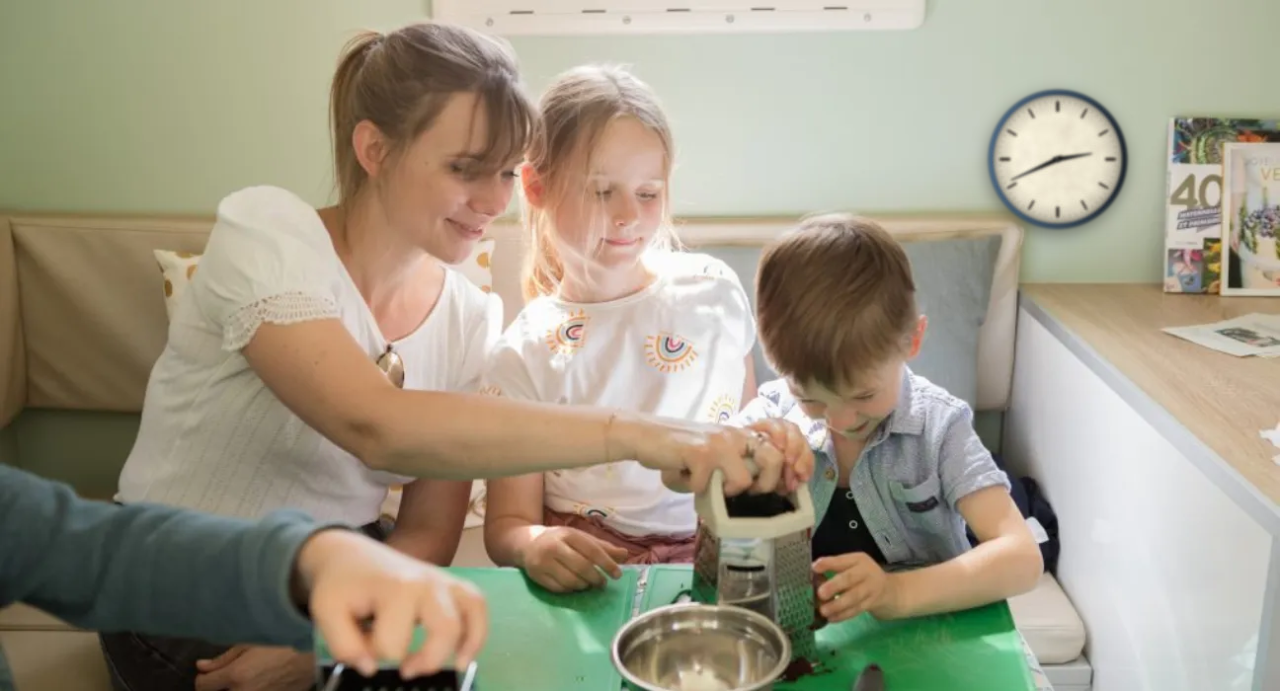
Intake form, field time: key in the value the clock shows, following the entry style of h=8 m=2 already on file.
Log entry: h=2 m=41
